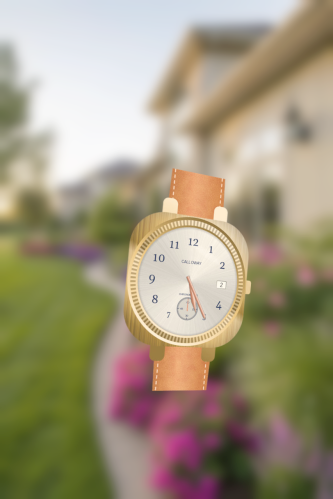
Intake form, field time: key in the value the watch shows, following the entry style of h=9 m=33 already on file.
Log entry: h=5 m=25
